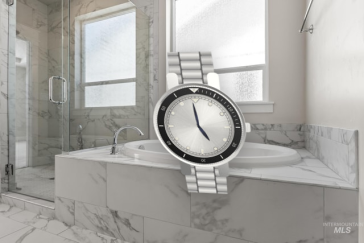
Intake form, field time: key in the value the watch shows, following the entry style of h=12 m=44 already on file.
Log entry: h=4 m=59
